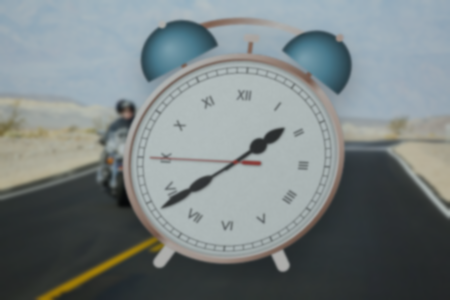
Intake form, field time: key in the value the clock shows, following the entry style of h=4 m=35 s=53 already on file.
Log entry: h=1 m=38 s=45
